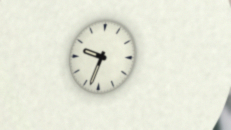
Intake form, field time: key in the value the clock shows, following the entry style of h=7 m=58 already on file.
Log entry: h=9 m=33
